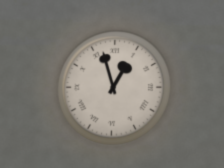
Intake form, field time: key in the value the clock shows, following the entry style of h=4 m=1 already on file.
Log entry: h=12 m=57
